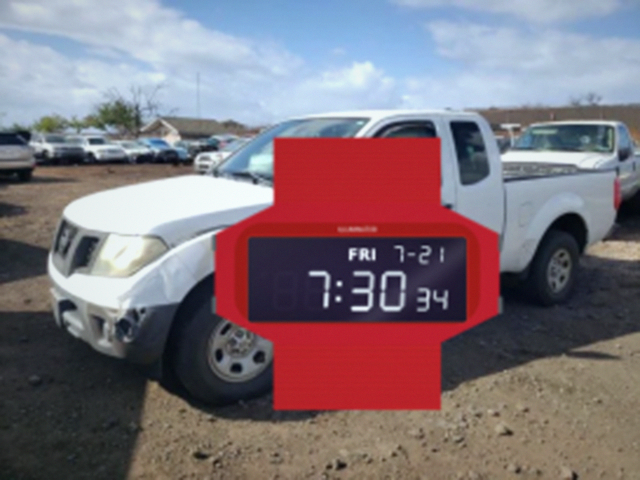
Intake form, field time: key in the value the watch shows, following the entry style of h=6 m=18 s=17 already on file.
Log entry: h=7 m=30 s=34
